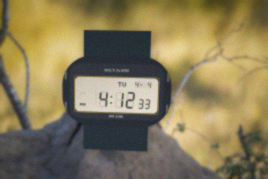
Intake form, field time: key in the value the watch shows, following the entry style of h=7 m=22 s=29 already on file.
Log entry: h=4 m=12 s=33
